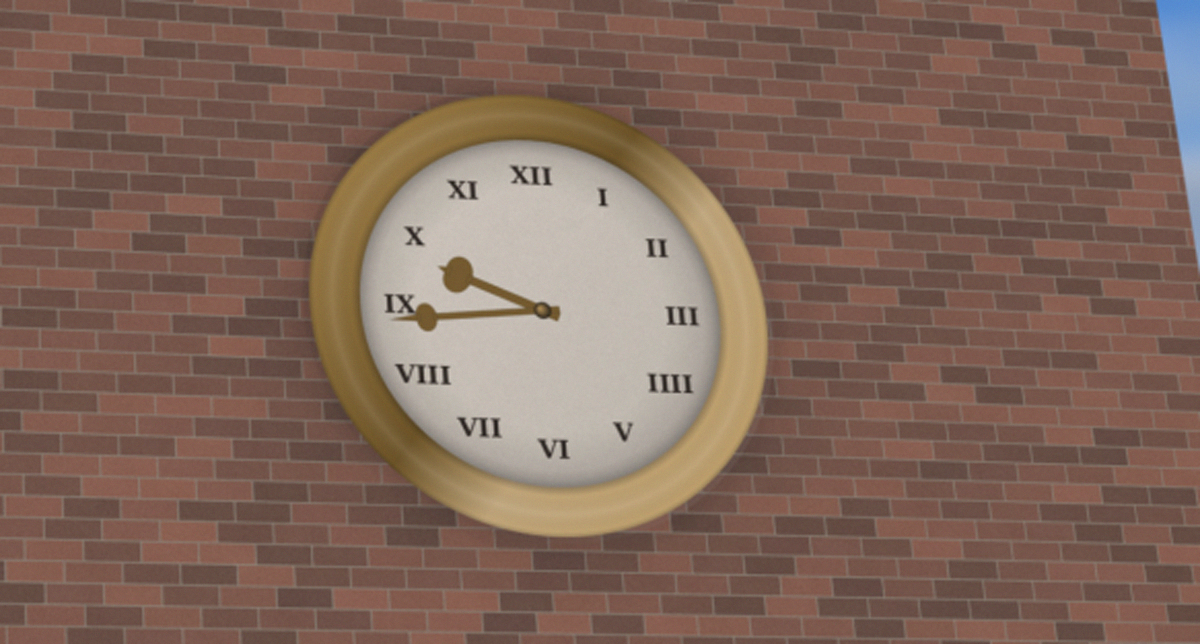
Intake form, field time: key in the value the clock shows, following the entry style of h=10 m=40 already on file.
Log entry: h=9 m=44
